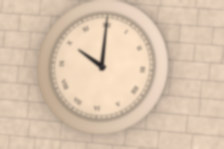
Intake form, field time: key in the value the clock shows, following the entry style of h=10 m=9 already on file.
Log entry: h=10 m=0
